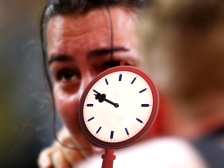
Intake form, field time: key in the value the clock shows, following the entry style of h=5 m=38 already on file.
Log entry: h=9 m=49
